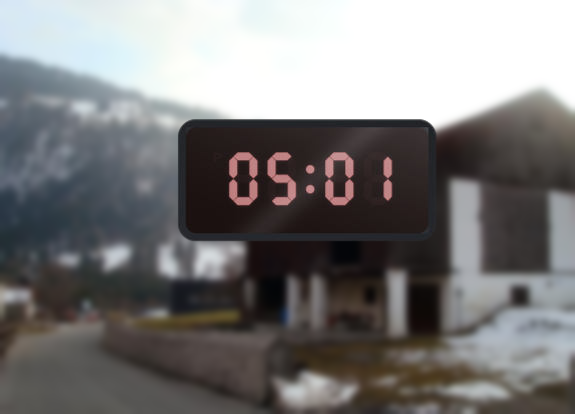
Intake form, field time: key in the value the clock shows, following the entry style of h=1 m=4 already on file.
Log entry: h=5 m=1
